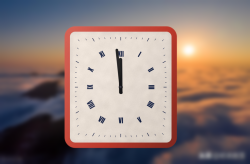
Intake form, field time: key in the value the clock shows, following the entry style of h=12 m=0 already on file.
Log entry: h=11 m=59
